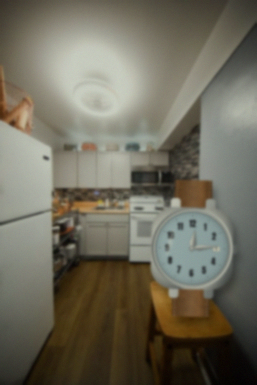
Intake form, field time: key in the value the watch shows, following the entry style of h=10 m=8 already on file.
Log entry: h=12 m=14
